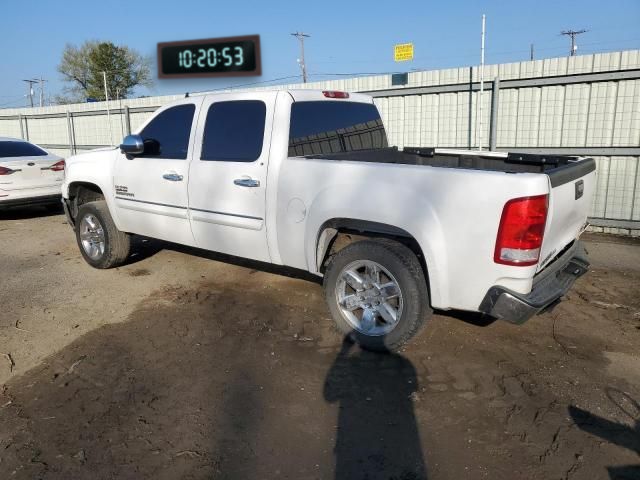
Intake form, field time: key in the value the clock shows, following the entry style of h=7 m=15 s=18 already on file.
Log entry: h=10 m=20 s=53
